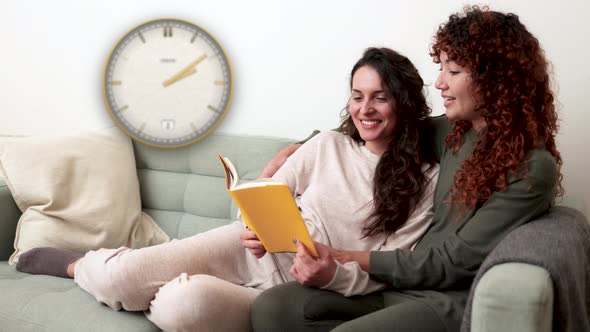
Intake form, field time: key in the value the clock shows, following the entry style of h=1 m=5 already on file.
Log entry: h=2 m=9
